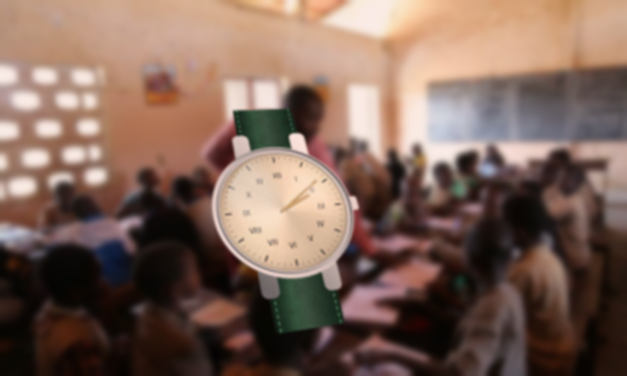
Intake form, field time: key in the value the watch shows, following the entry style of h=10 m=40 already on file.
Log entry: h=2 m=9
